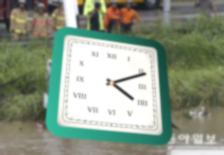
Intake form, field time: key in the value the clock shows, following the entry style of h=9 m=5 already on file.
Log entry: h=4 m=11
